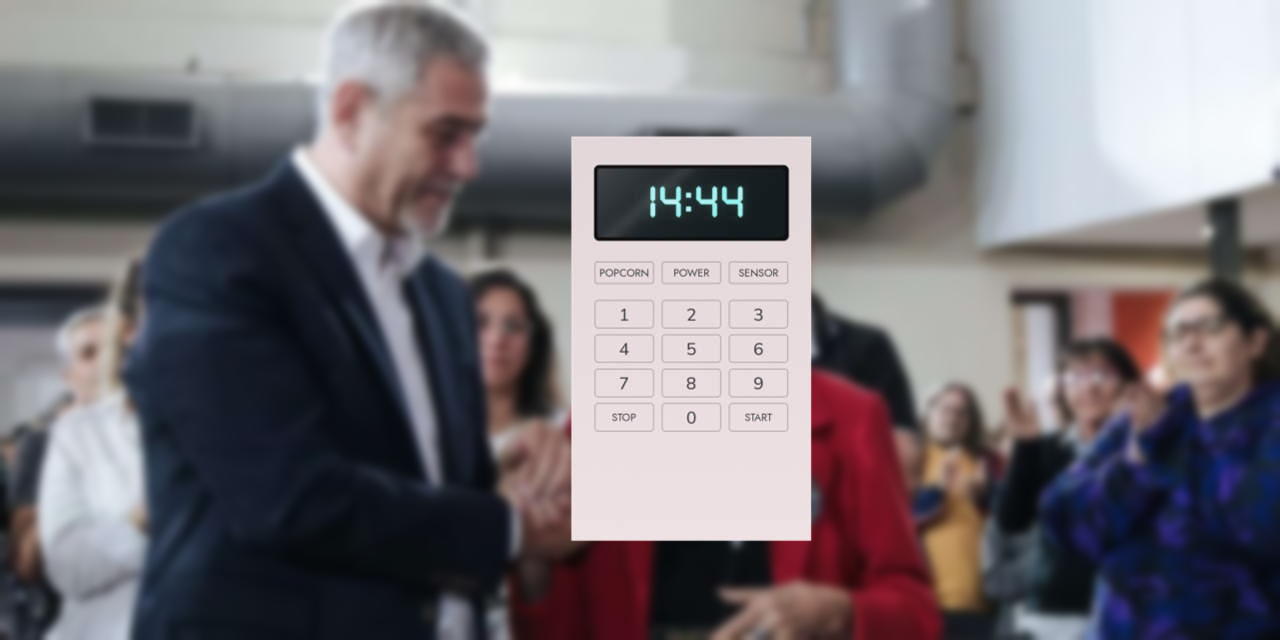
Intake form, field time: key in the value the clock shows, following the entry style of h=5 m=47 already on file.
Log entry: h=14 m=44
